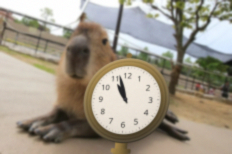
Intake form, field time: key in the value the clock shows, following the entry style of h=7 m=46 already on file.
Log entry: h=10 m=57
